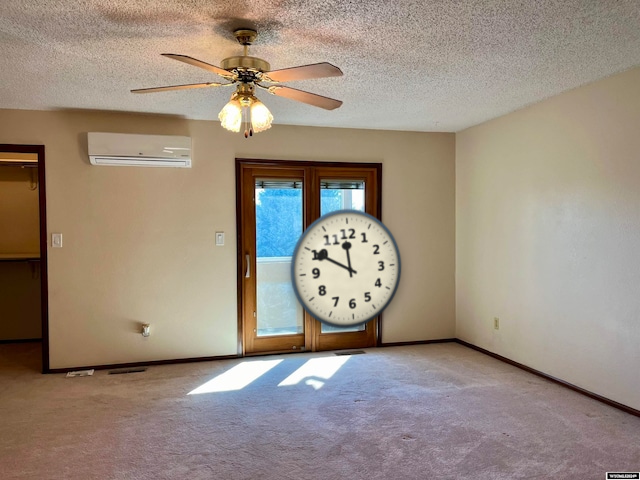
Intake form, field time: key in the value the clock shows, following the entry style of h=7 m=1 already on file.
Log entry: h=11 m=50
